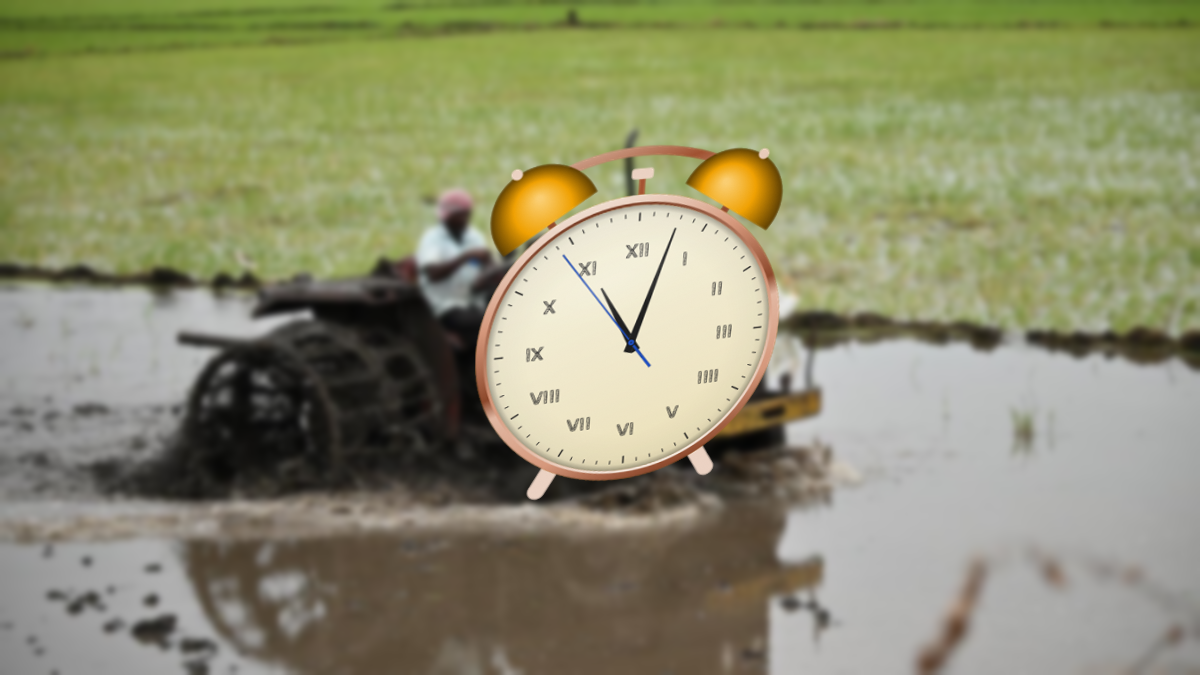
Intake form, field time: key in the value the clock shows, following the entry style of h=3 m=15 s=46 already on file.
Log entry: h=11 m=2 s=54
